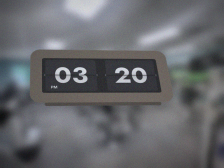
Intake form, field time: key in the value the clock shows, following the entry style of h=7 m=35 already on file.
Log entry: h=3 m=20
